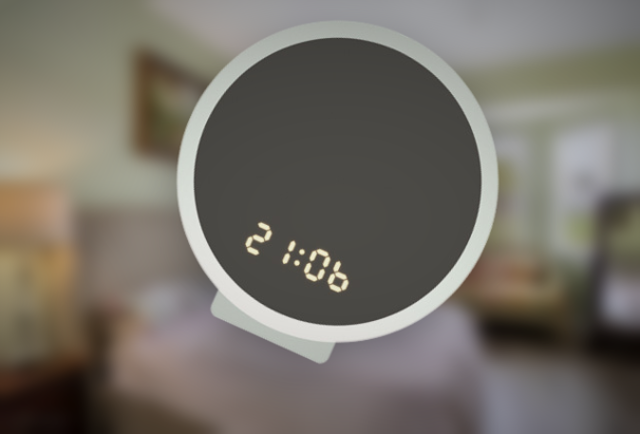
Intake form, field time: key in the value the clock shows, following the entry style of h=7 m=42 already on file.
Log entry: h=21 m=6
